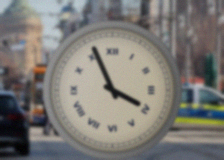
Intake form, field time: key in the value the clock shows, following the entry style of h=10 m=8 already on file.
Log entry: h=3 m=56
